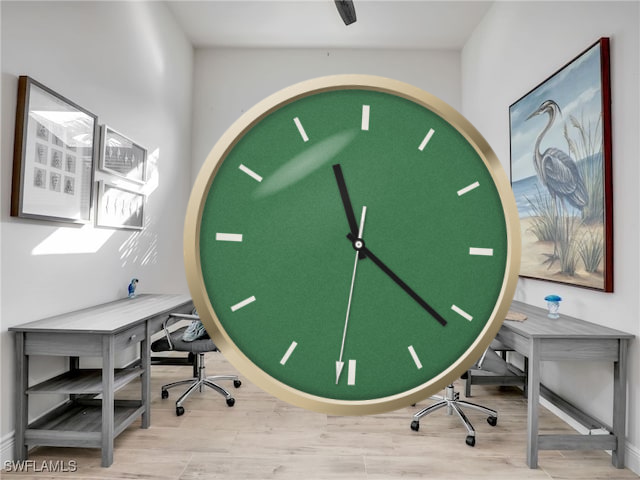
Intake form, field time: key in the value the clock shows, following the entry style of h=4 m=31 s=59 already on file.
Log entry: h=11 m=21 s=31
